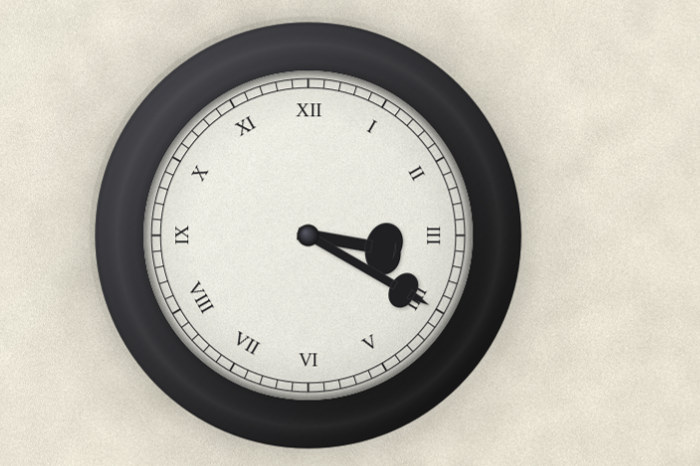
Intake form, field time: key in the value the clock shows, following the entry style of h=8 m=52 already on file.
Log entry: h=3 m=20
